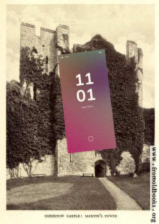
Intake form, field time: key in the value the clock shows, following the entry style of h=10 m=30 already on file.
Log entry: h=11 m=1
